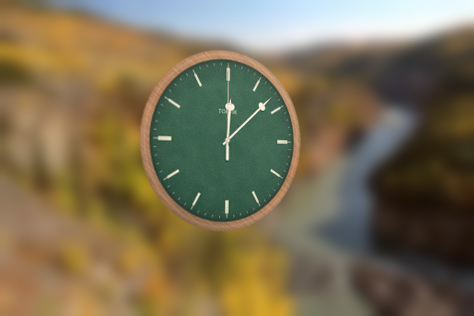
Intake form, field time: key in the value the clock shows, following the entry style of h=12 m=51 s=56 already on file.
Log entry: h=12 m=8 s=0
